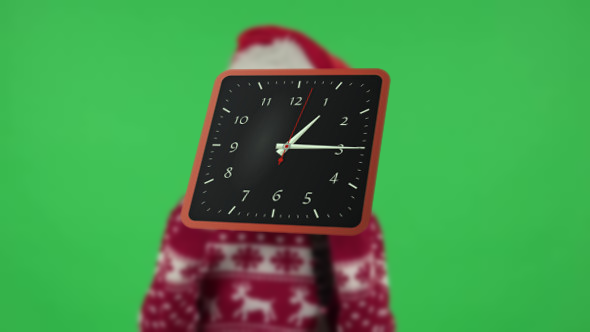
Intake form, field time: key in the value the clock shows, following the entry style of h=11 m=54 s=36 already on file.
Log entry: h=1 m=15 s=2
